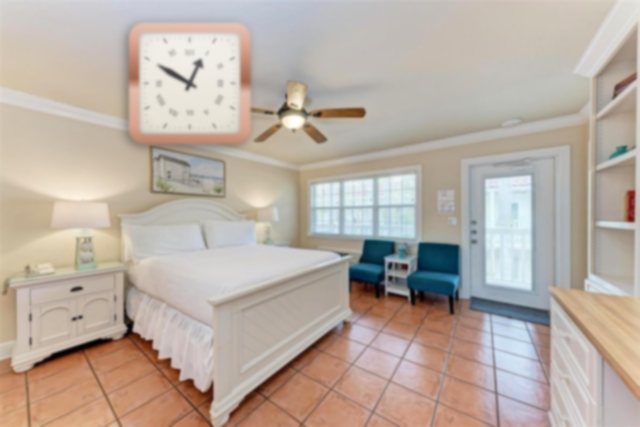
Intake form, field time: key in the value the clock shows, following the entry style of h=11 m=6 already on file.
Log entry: h=12 m=50
